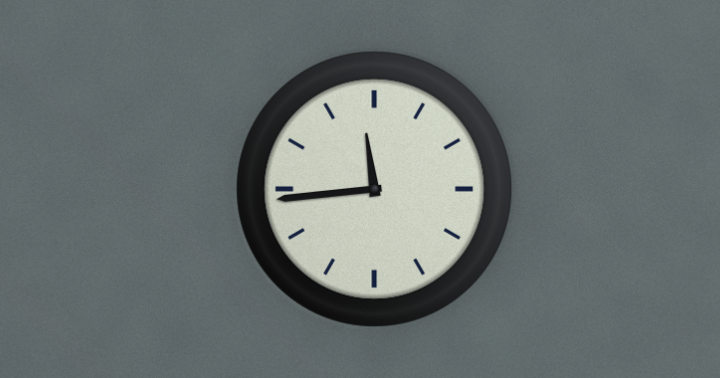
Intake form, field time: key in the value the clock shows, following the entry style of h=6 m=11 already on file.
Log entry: h=11 m=44
